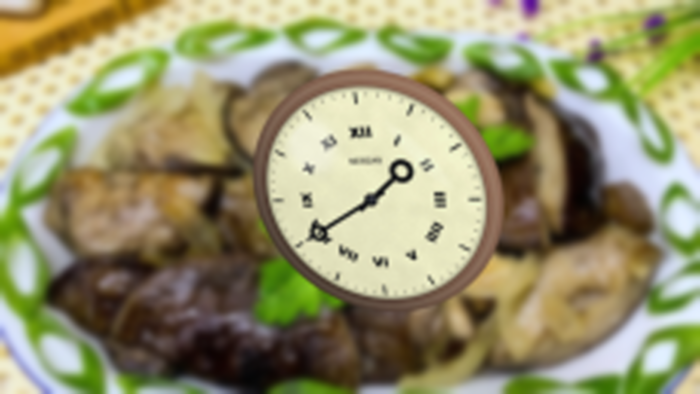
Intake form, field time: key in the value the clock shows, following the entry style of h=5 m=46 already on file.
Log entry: h=1 m=40
